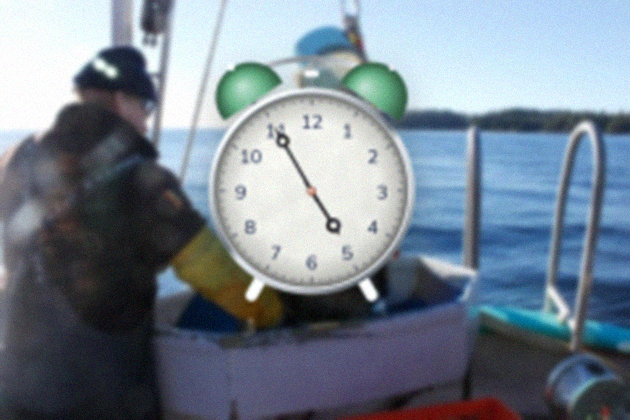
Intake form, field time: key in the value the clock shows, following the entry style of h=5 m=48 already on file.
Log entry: h=4 m=55
